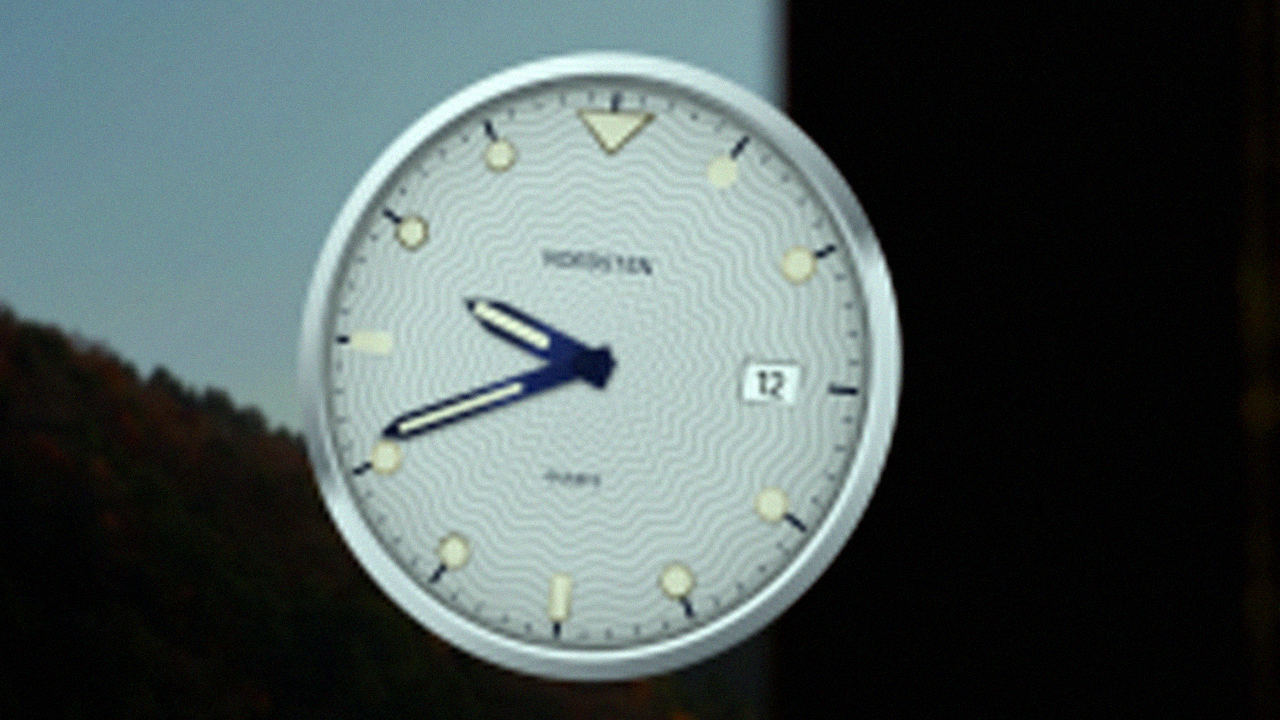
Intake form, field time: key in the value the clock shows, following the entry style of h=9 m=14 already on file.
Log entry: h=9 m=41
